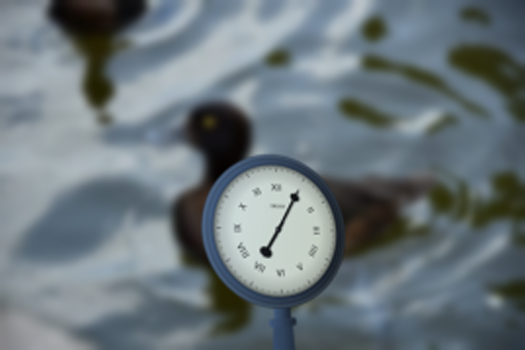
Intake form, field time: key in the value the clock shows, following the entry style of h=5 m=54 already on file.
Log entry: h=7 m=5
